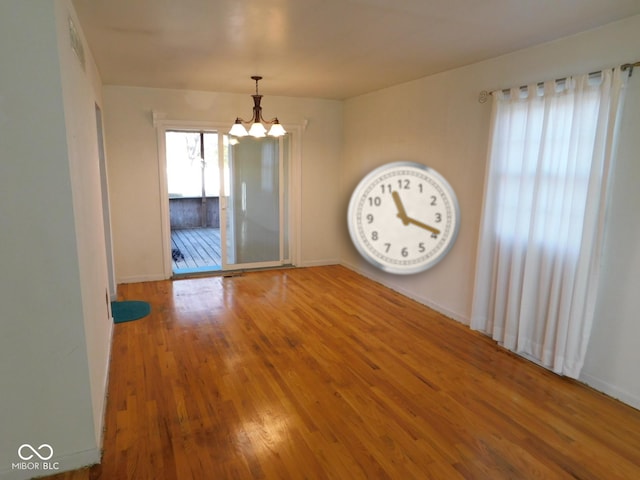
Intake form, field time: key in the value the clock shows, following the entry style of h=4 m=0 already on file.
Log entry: h=11 m=19
